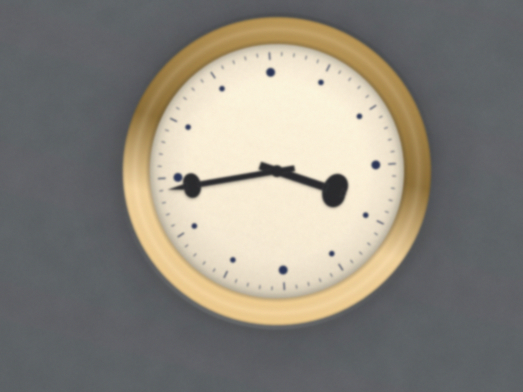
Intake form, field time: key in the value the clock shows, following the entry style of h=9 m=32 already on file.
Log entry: h=3 m=44
